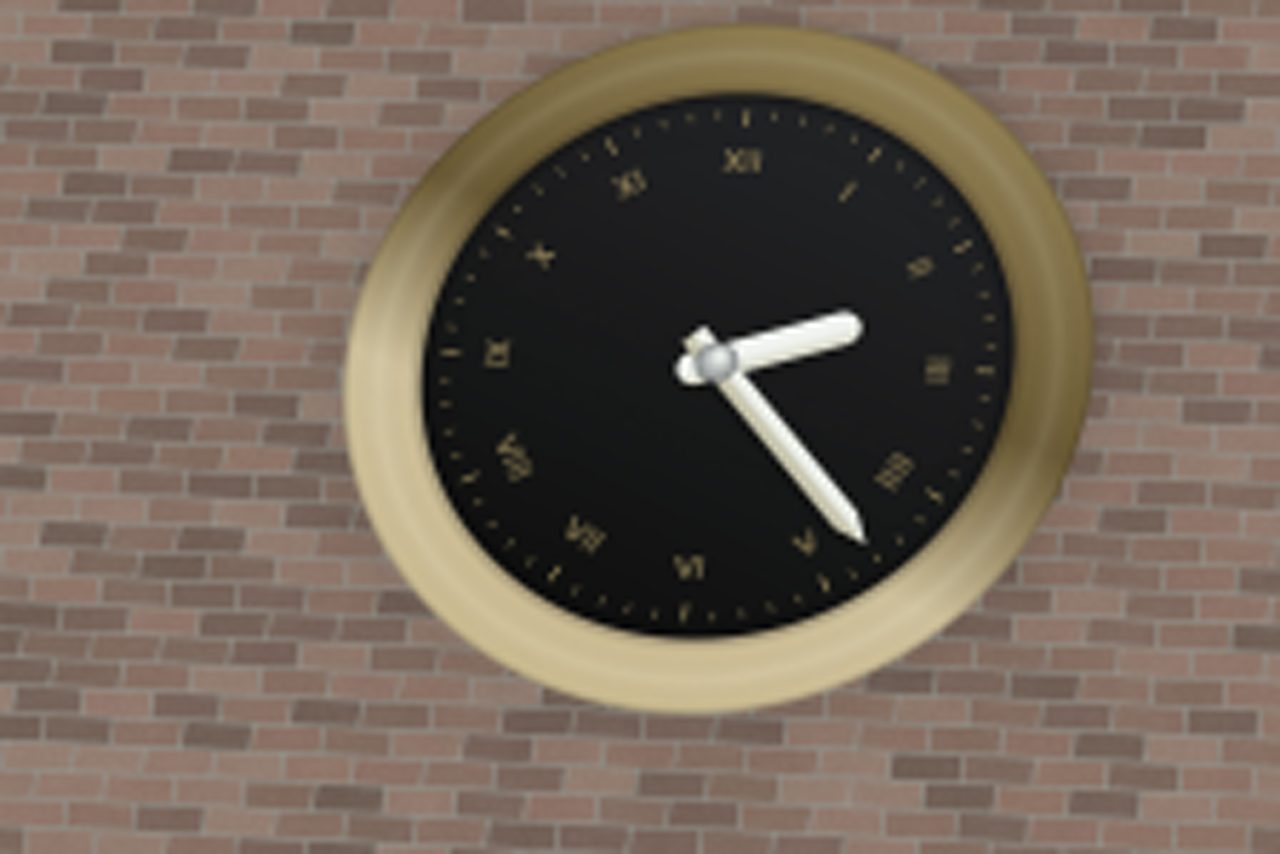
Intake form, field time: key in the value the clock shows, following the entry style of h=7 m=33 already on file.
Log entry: h=2 m=23
